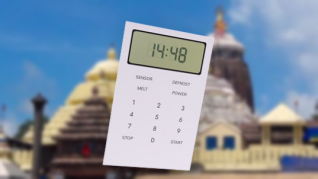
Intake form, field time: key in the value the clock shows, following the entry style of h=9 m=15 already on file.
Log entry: h=14 m=48
